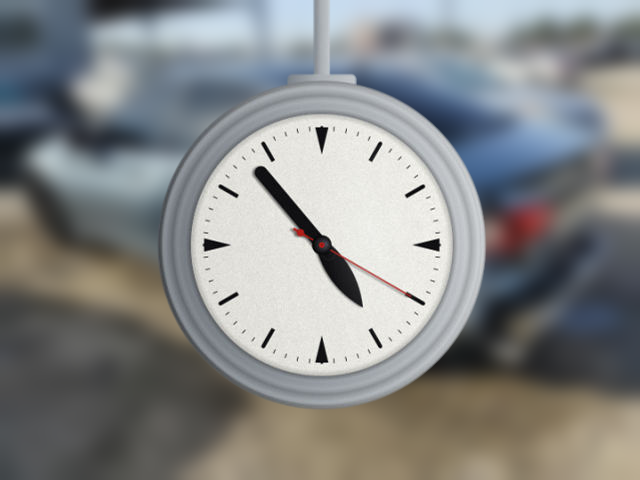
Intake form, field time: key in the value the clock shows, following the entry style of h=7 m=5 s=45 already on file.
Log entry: h=4 m=53 s=20
